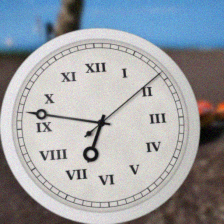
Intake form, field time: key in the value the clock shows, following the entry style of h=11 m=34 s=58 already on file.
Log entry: h=6 m=47 s=9
